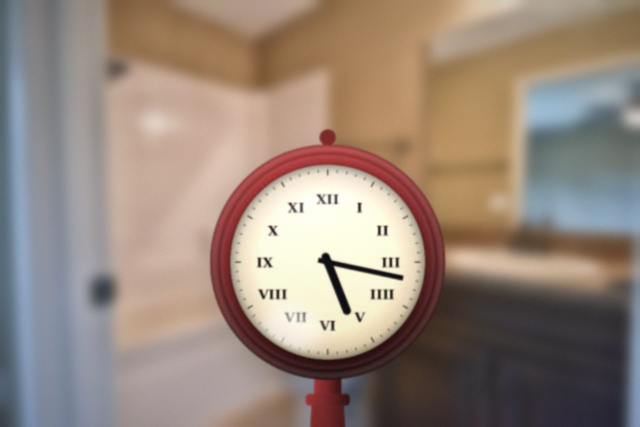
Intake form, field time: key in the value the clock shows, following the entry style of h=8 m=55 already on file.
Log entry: h=5 m=17
